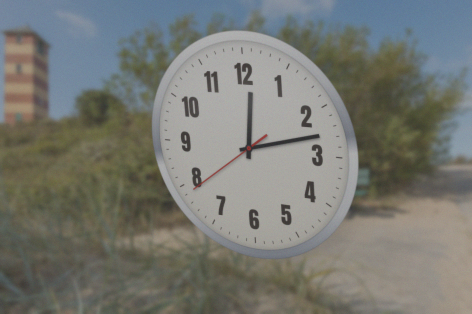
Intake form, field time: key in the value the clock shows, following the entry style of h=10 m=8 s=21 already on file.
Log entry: h=12 m=12 s=39
